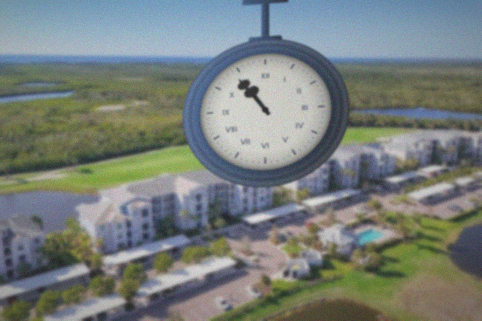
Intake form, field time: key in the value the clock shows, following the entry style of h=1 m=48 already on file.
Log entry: h=10 m=54
